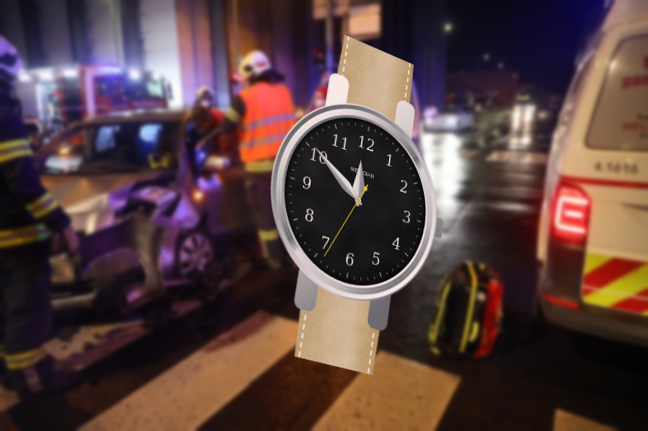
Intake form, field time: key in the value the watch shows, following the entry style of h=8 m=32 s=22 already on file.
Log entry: h=11 m=50 s=34
